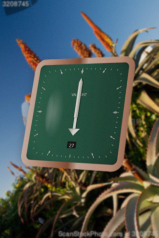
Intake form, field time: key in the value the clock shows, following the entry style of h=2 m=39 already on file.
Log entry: h=6 m=0
